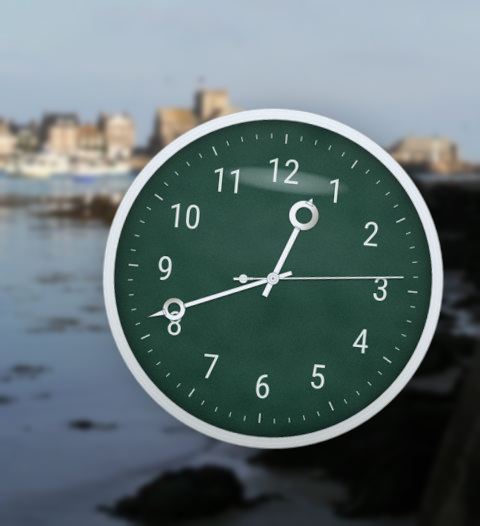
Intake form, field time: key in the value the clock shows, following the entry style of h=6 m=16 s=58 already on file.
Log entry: h=12 m=41 s=14
